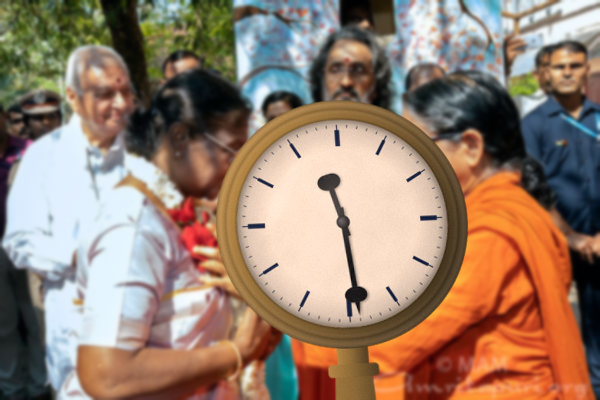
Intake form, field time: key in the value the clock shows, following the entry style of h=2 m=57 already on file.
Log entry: h=11 m=29
